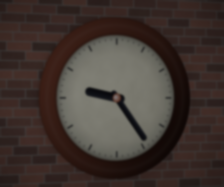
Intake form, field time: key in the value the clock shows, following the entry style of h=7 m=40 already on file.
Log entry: h=9 m=24
